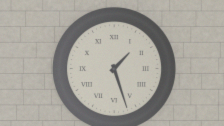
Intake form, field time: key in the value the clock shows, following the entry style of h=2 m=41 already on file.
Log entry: h=1 m=27
